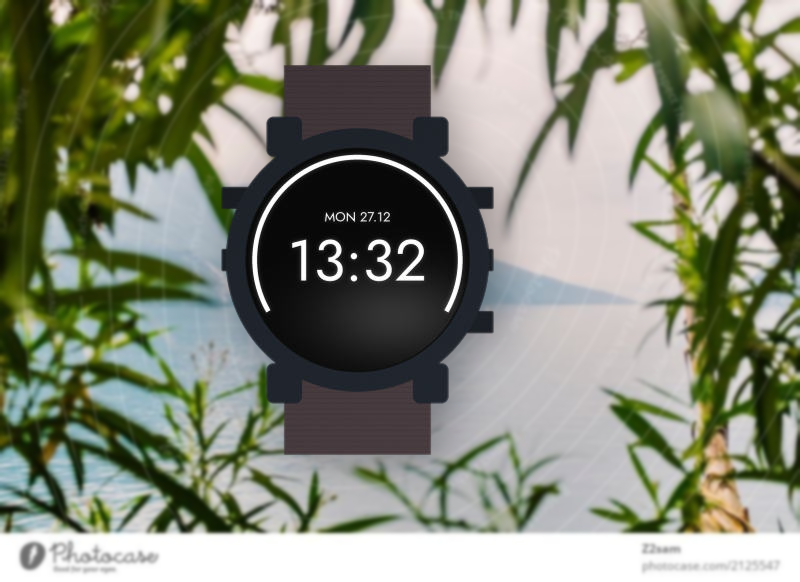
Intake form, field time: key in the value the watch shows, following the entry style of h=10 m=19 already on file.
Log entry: h=13 m=32
